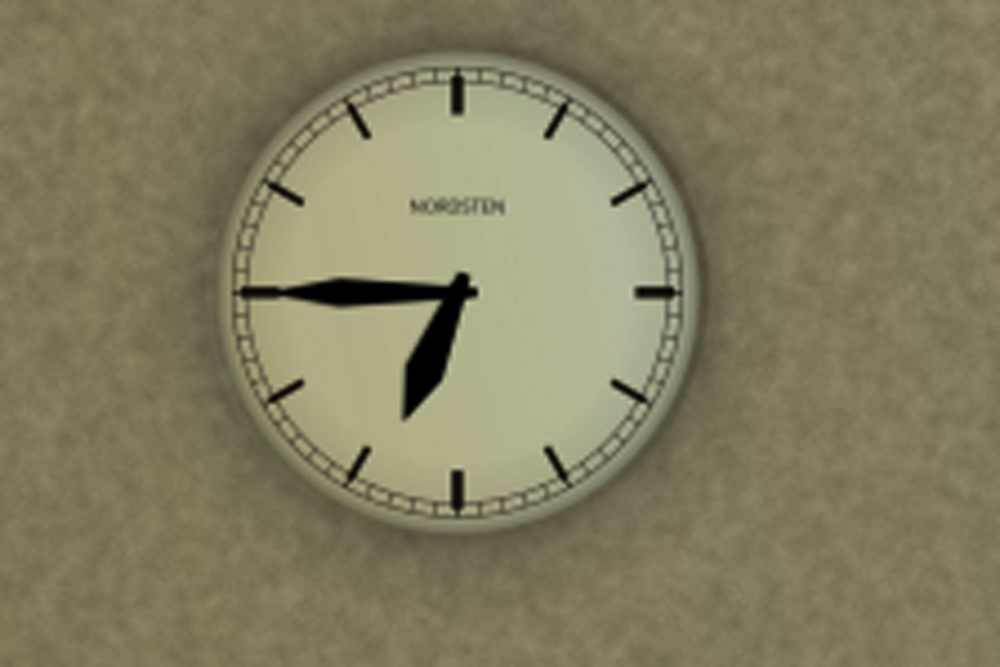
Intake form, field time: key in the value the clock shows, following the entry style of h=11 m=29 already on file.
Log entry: h=6 m=45
